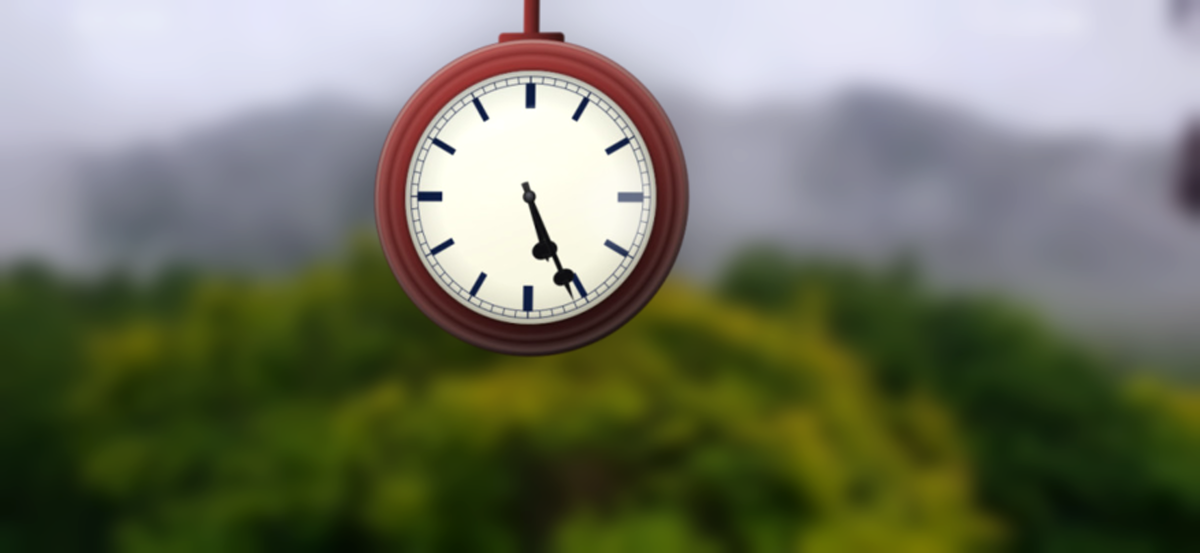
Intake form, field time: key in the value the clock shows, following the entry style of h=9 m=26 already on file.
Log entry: h=5 m=26
